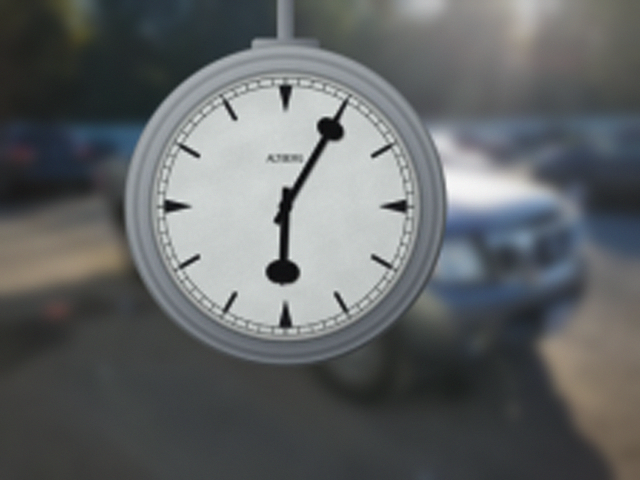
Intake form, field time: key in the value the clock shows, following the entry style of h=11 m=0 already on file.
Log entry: h=6 m=5
